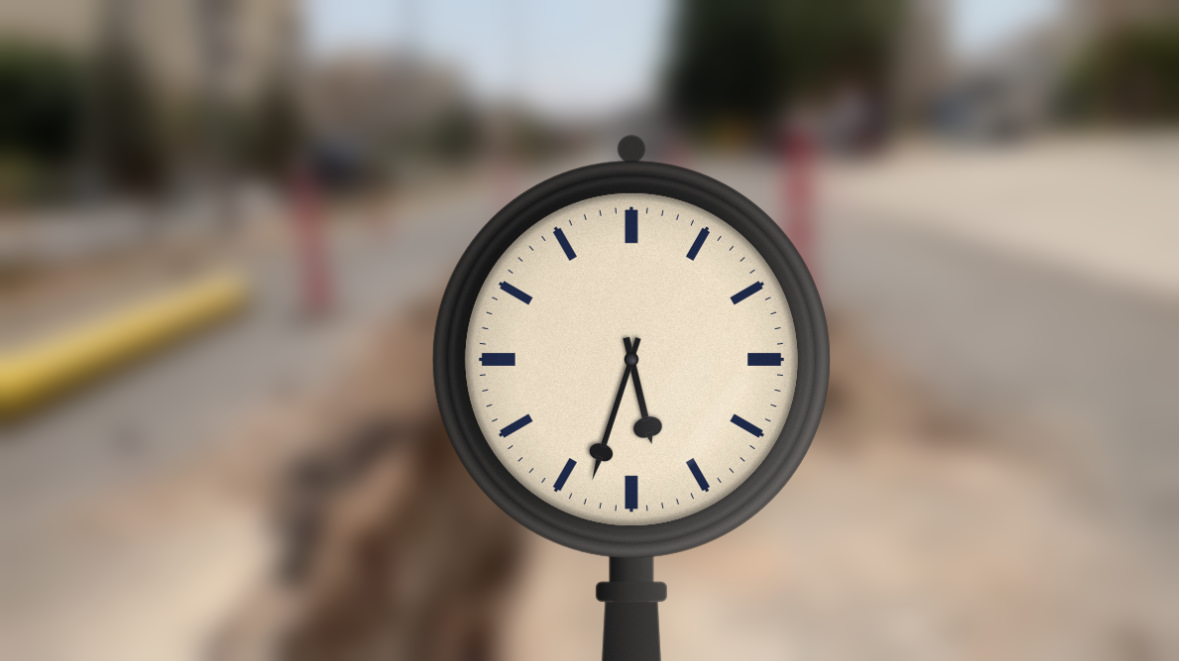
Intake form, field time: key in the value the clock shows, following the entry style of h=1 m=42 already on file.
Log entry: h=5 m=33
